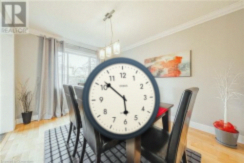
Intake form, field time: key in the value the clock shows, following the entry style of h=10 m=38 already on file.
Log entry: h=5 m=52
